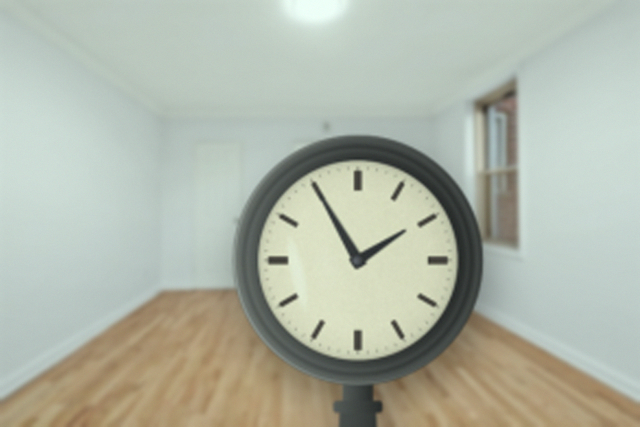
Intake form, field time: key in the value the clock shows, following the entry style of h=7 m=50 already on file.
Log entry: h=1 m=55
